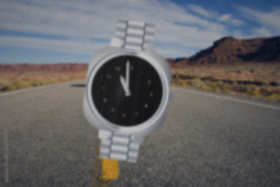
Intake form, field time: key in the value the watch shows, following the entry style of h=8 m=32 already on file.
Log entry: h=10 m=59
